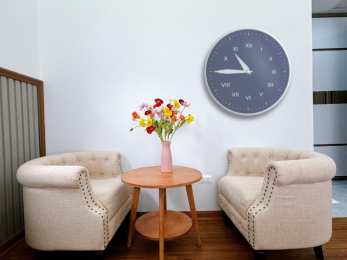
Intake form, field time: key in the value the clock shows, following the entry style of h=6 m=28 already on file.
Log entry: h=10 m=45
